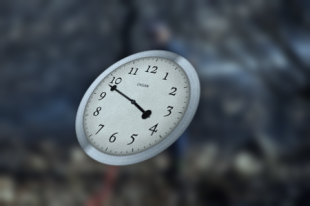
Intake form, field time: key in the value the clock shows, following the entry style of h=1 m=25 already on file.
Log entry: h=3 m=48
